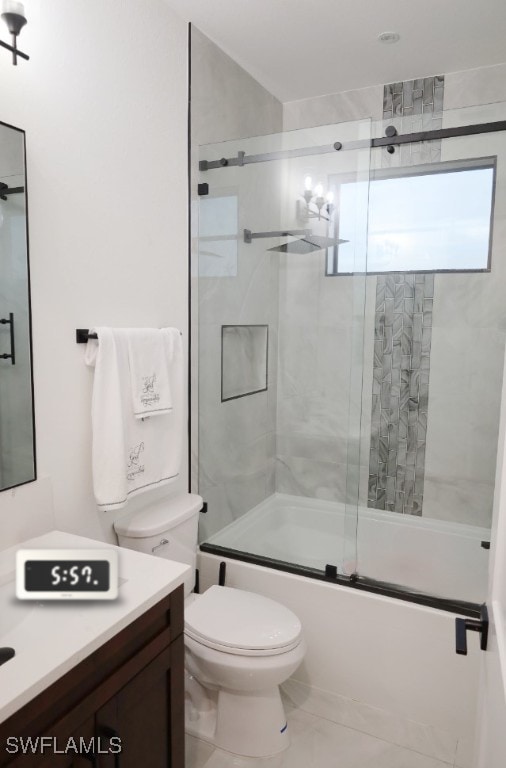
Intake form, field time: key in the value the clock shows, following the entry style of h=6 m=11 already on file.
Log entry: h=5 m=57
